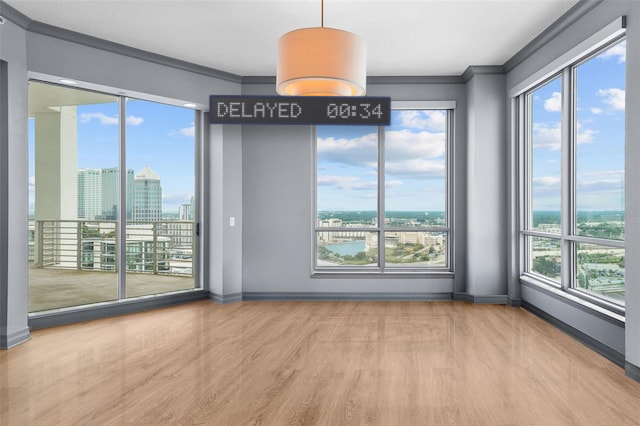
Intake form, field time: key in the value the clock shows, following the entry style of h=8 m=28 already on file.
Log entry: h=0 m=34
